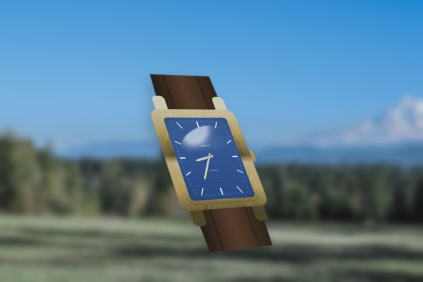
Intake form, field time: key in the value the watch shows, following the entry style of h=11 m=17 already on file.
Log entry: h=8 m=35
